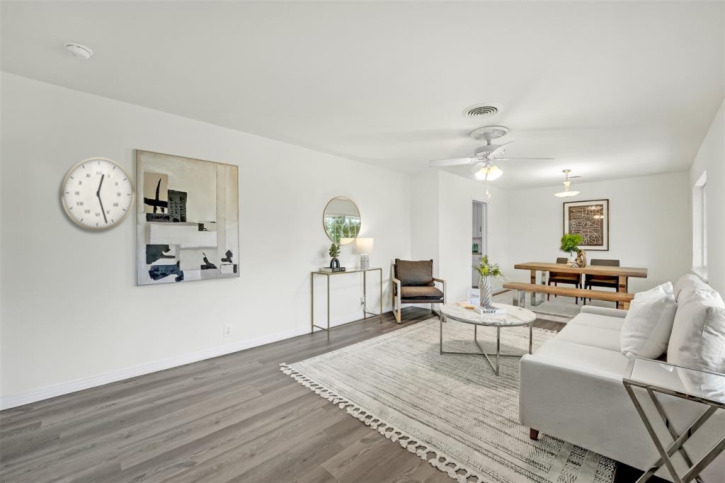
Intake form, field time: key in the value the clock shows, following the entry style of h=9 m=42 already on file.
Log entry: h=12 m=27
